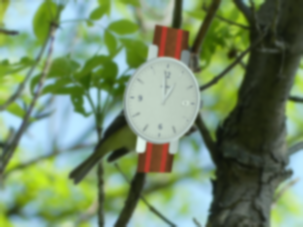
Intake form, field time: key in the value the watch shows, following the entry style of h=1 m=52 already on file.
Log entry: h=12 m=59
